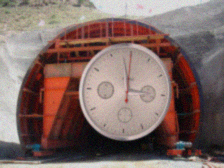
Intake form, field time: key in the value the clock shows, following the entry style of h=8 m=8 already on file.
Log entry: h=2 m=58
